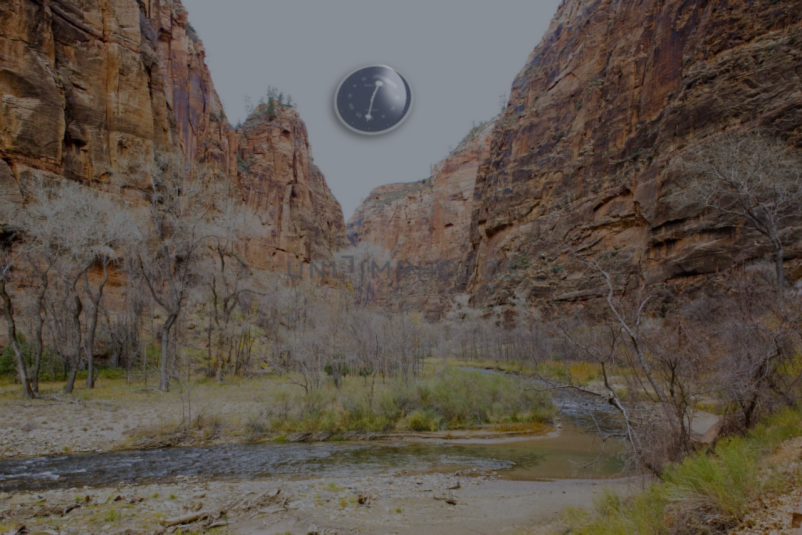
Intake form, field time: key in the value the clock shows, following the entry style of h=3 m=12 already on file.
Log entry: h=12 m=31
